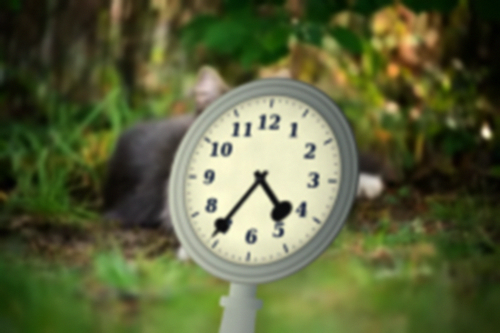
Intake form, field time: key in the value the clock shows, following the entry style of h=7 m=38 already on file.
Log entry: h=4 m=36
